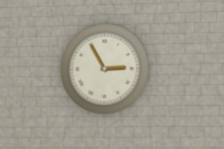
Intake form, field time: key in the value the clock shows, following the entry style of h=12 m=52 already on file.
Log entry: h=2 m=55
